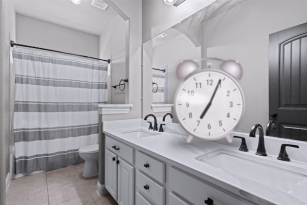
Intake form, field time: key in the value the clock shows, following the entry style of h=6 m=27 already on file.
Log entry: h=7 m=4
